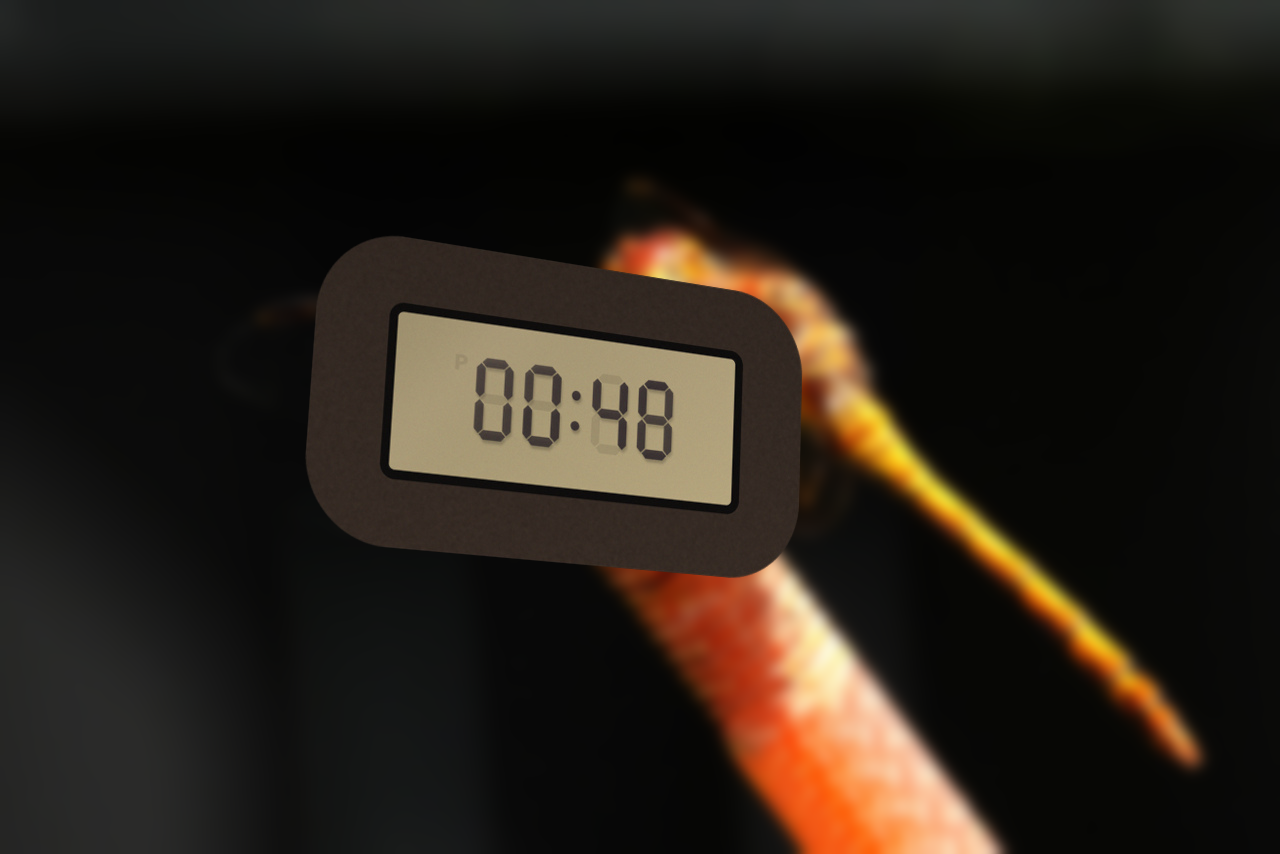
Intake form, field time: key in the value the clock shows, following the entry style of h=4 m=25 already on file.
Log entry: h=0 m=48
